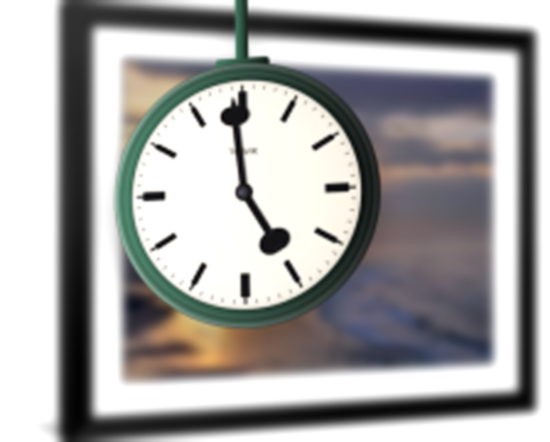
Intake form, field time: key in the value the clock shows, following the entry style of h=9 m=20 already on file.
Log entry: h=4 m=59
